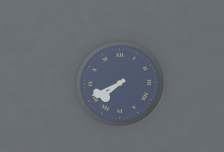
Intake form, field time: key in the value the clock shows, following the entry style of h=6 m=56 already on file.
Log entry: h=7 m=41
